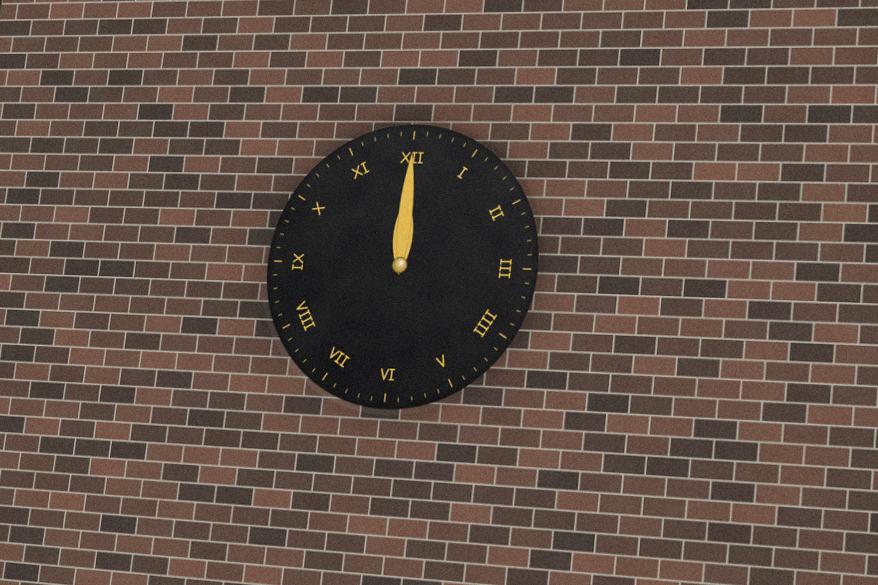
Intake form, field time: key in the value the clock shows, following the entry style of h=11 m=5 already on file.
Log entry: h=12 m=0
